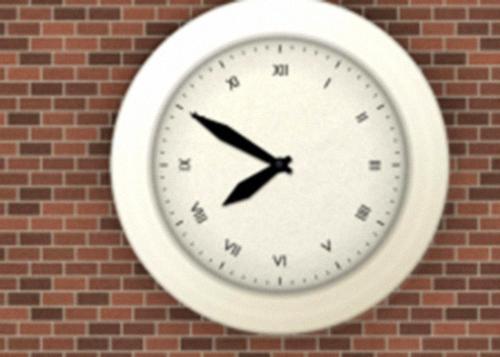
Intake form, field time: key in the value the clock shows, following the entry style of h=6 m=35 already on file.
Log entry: h=7 m=50
